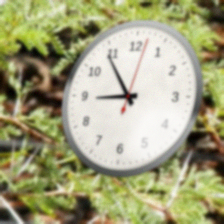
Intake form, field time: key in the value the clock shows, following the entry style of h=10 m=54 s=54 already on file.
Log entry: h=8 m=54 s=2
